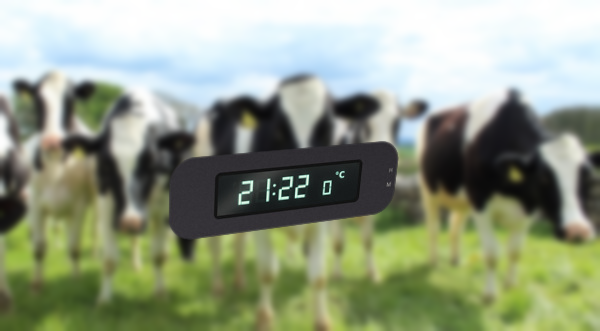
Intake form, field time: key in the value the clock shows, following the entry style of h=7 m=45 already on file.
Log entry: h=21 m=22
